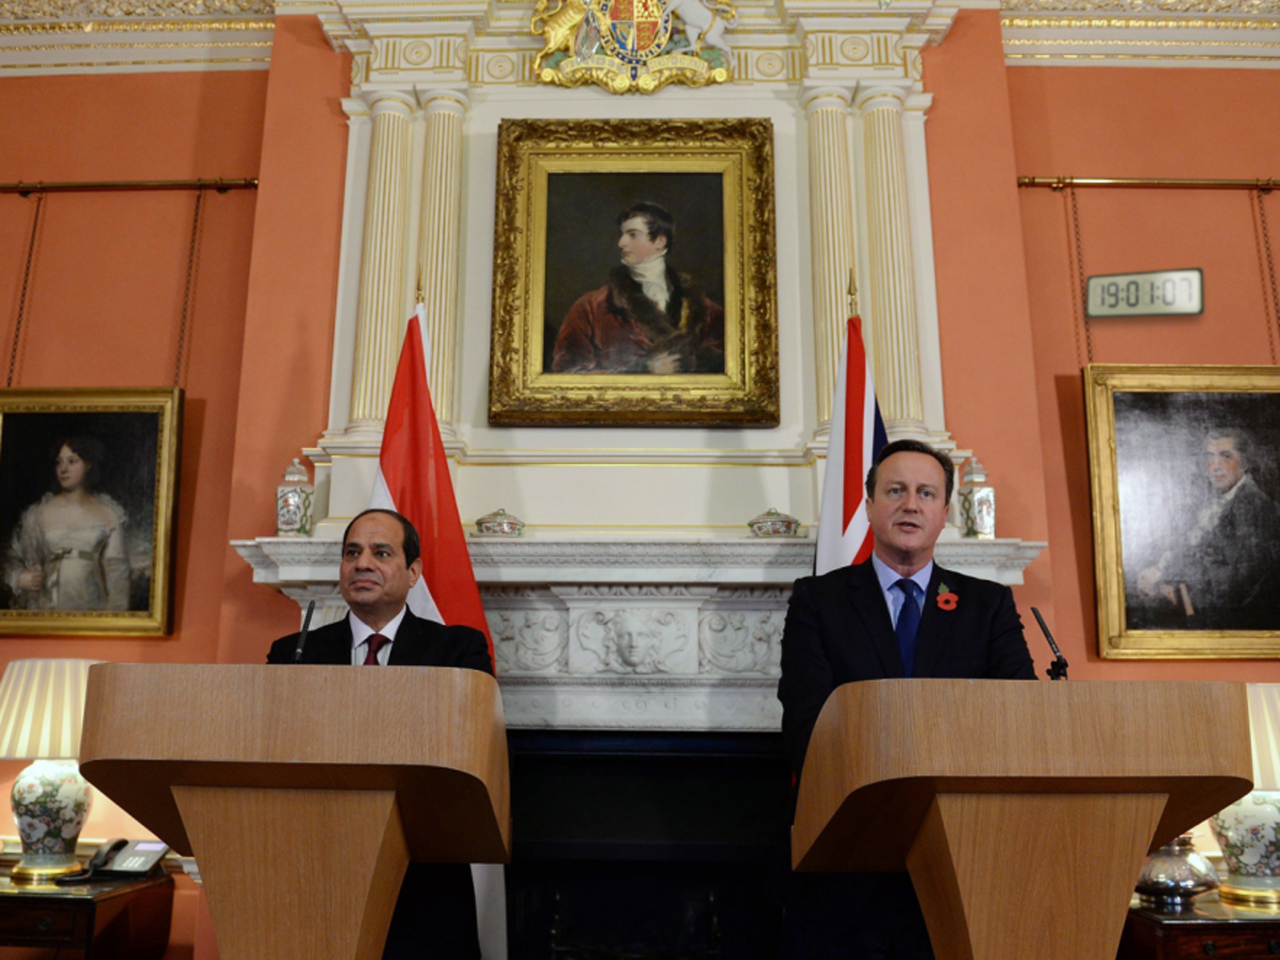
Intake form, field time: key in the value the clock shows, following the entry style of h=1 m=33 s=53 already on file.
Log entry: h=19 m=1 s=7
